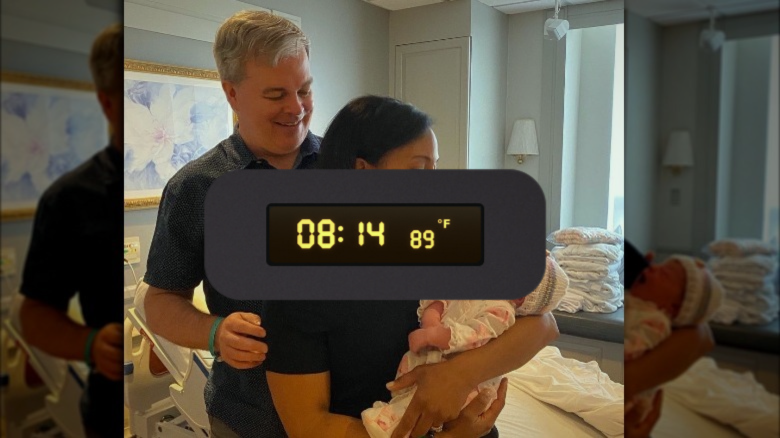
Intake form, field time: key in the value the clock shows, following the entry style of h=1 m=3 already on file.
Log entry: h=8 m=14
